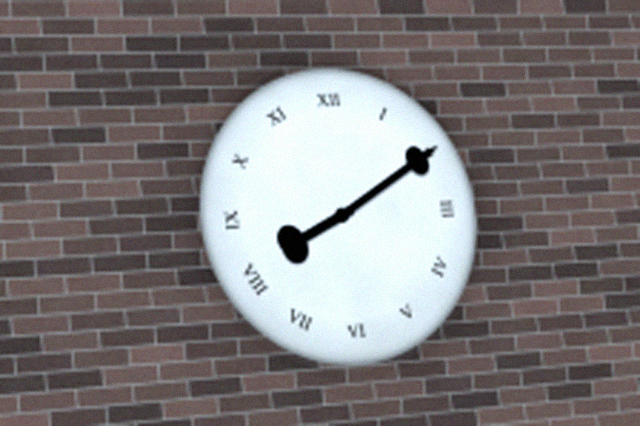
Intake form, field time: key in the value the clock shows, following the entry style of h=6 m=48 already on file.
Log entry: h=8 m=10
